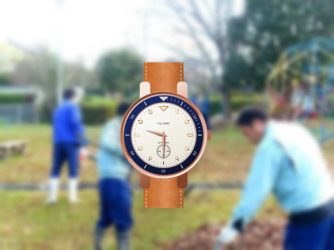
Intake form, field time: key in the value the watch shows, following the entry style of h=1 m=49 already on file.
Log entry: h=9 m=30
